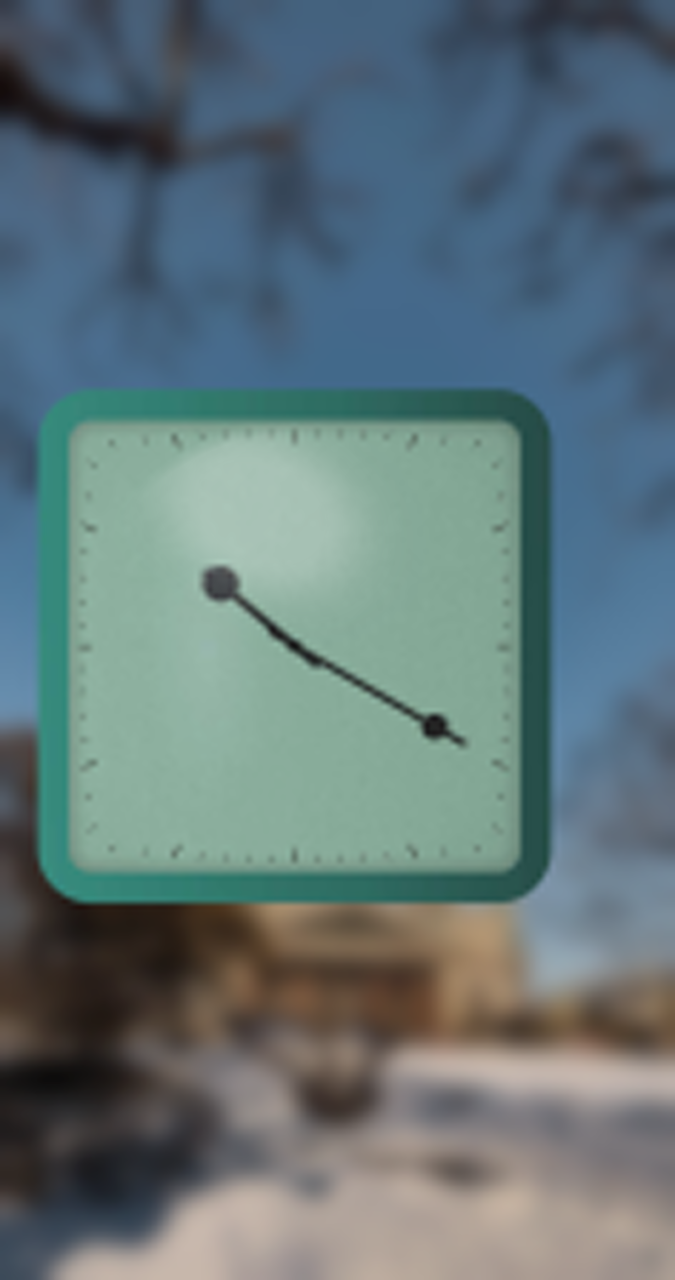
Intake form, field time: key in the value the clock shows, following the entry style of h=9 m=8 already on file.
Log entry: h=10 m=20
